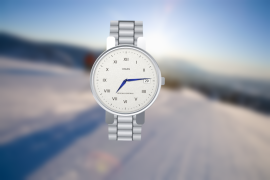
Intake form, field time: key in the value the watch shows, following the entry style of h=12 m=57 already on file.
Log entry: h=7 m=14
